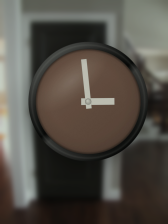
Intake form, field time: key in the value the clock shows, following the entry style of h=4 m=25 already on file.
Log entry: h=2 m=59
